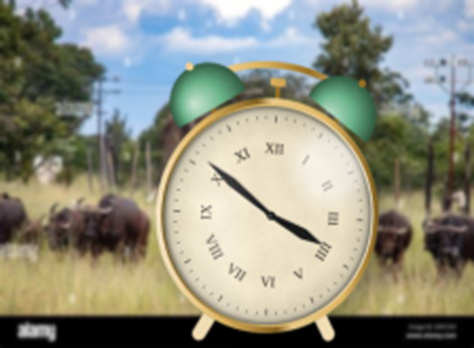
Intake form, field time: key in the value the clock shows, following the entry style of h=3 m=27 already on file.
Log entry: h=3 m=51
